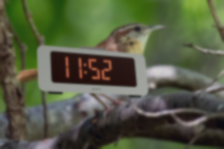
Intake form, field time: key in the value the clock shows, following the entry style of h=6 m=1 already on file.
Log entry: h=11 m=52
